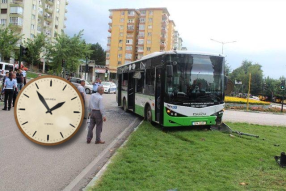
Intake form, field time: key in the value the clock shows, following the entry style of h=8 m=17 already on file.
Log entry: h=1 m=54
